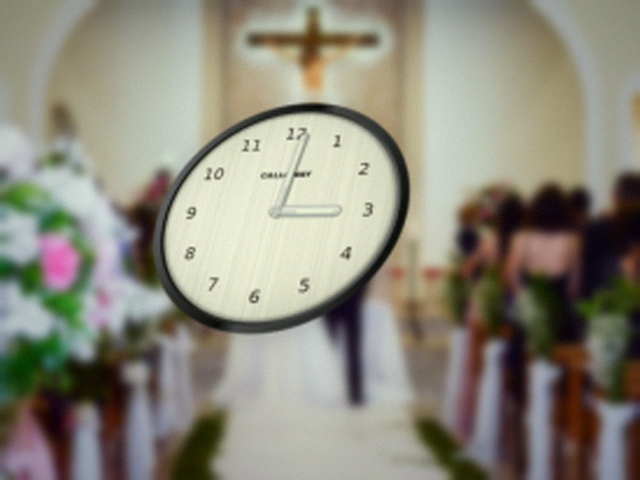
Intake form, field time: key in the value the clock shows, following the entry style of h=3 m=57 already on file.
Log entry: h=3 m=1
